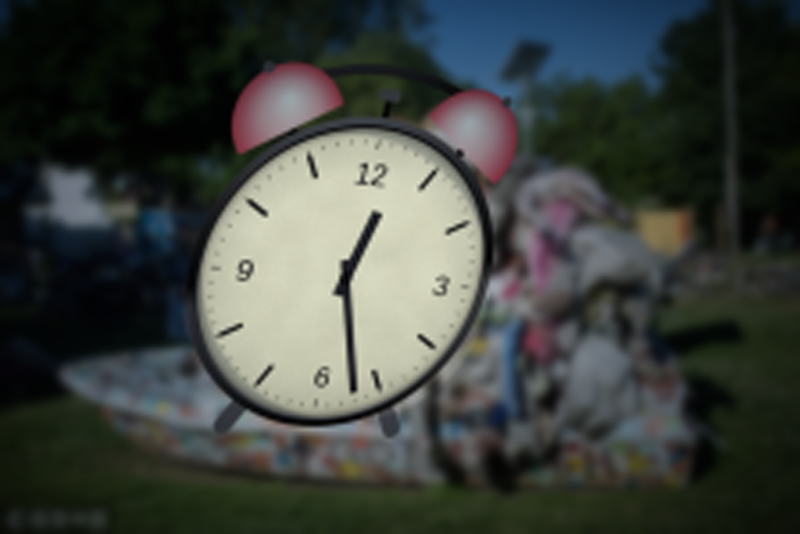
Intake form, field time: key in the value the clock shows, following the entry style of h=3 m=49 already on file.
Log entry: h=12 m=27
